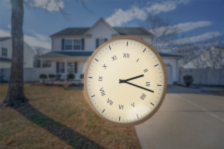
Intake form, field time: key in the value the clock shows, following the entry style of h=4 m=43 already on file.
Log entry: h=2 m=17
